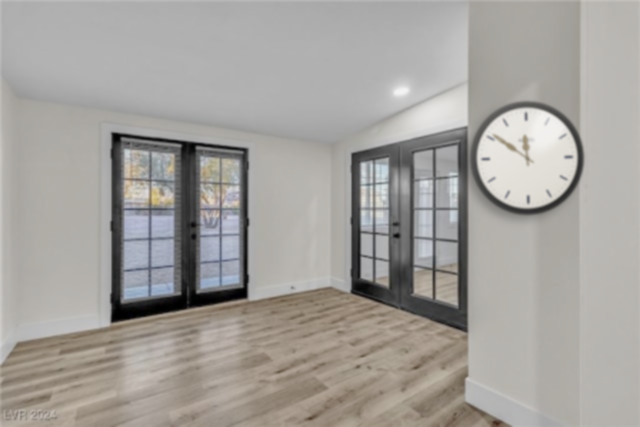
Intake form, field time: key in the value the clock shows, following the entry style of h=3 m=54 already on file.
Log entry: h=11 m=51
